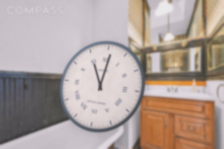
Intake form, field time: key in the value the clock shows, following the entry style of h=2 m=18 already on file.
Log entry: h=11 m=1
